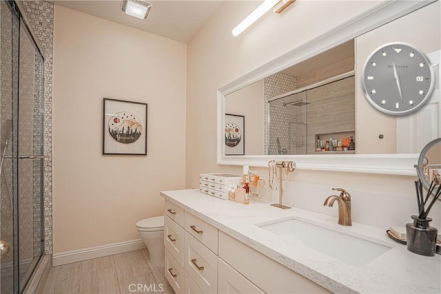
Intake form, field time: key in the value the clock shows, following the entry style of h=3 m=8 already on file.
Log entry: h=11 m=28
